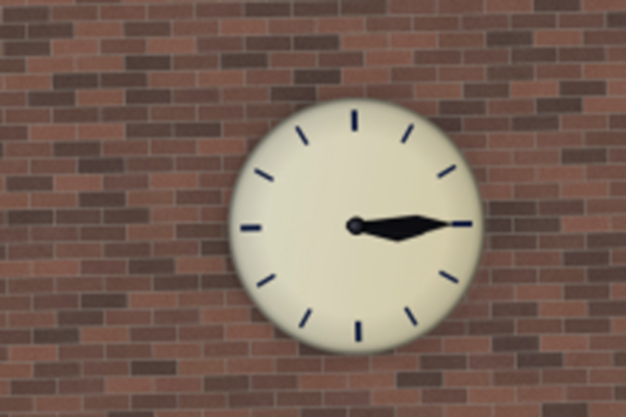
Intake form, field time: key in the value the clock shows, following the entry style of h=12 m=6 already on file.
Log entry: h=3 m=15
